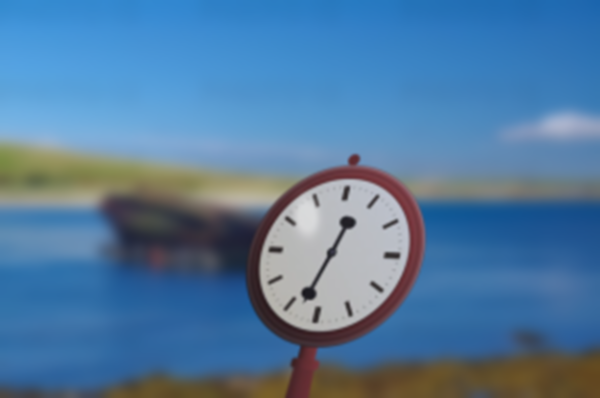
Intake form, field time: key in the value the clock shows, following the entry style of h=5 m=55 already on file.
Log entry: h=12 m=33
